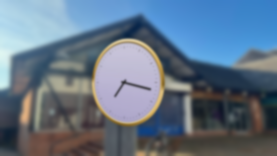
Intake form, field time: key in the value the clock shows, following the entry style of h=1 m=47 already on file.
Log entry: h=7 m=17
